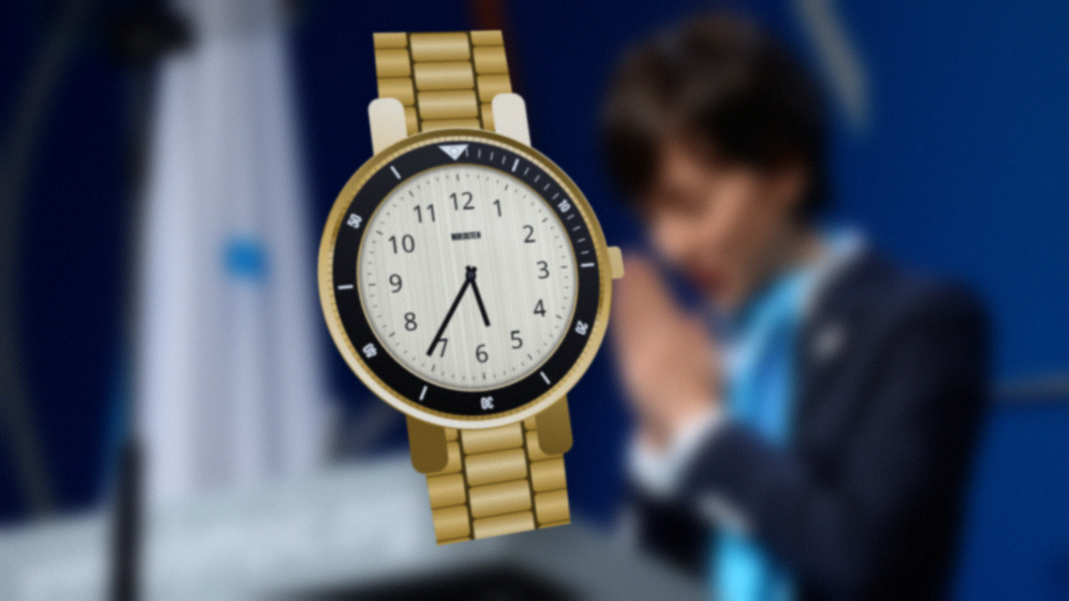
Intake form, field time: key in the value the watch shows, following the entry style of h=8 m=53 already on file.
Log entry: h=5 m=36
